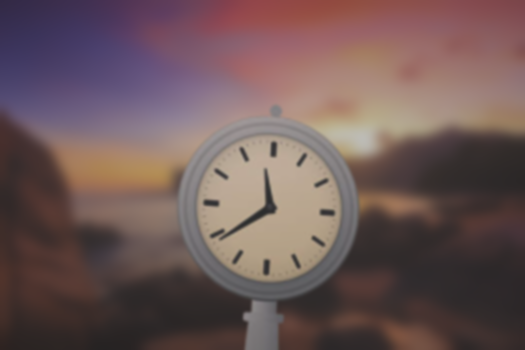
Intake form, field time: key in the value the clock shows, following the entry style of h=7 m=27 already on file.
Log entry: h=11 m=39
